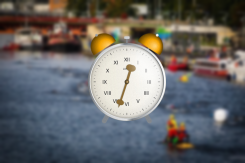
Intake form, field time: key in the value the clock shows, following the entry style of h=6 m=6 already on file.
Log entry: h=12 m=33
